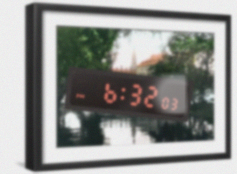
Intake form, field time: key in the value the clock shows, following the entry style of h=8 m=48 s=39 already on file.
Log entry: h=6 m=32 s=3
